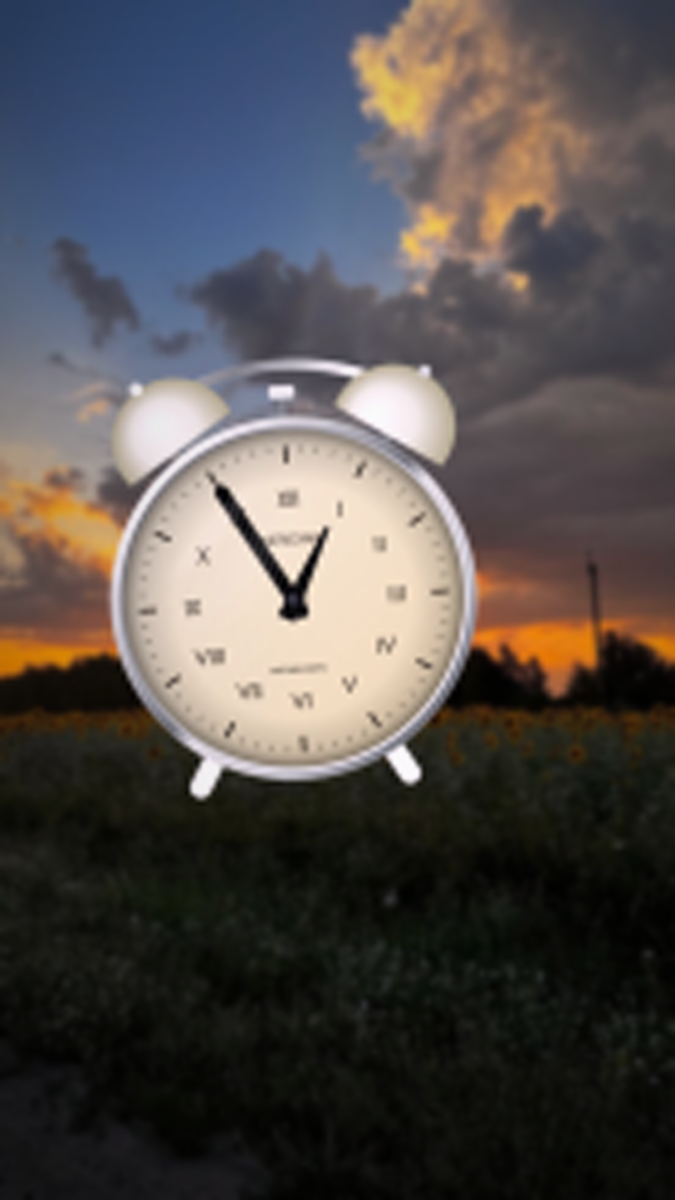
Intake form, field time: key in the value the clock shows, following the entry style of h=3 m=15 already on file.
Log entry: h=12 m=55
